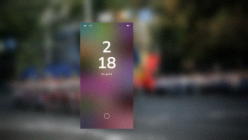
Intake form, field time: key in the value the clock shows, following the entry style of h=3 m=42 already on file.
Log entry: h=2 m=18
